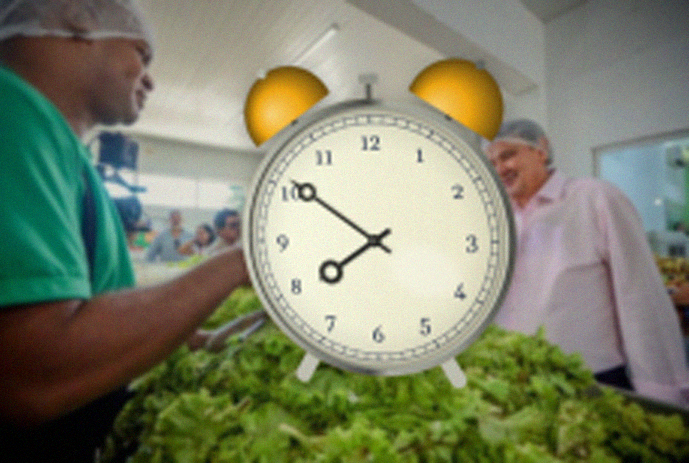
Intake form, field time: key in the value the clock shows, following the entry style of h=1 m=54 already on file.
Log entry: h=7 m=51
